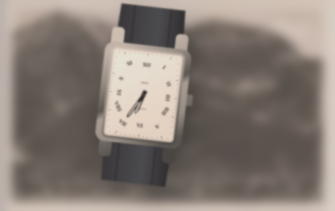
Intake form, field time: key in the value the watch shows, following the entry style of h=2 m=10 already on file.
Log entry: h=6 m=35
